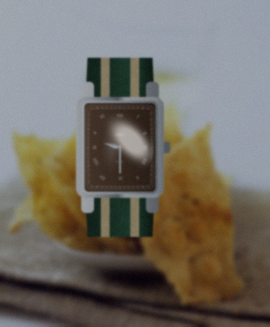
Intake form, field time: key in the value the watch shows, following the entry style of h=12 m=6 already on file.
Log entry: h=9 m=30
